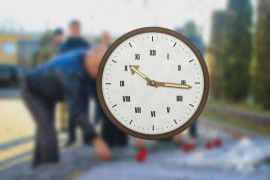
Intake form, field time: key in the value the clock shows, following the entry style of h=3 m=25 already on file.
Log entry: h=10 m=16
